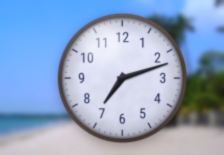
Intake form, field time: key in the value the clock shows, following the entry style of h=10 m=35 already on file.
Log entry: h=7 m=12
